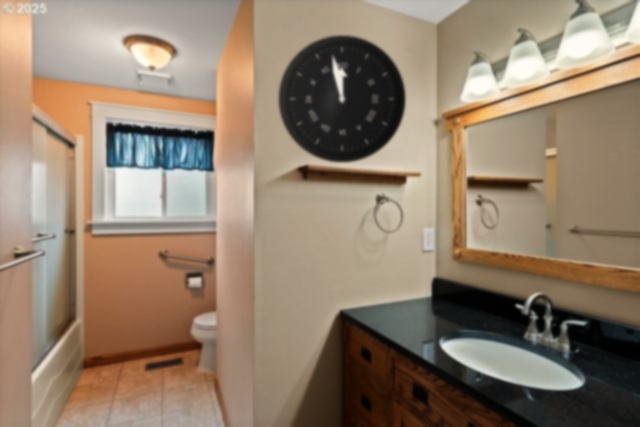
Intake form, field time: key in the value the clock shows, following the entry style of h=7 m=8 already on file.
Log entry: h=11 m=58
